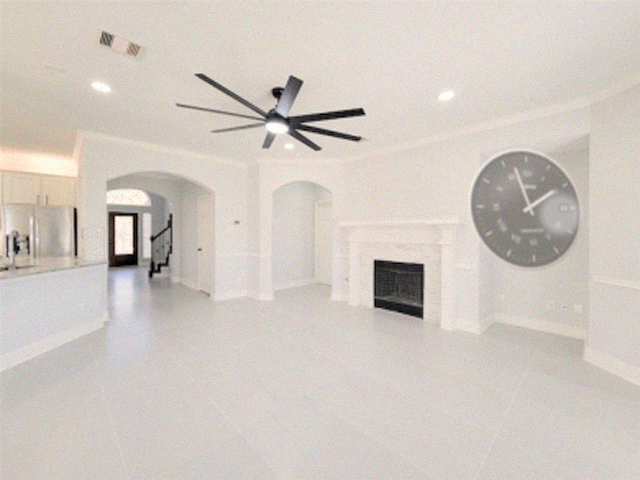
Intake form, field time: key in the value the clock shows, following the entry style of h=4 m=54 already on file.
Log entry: h=1 m=57
